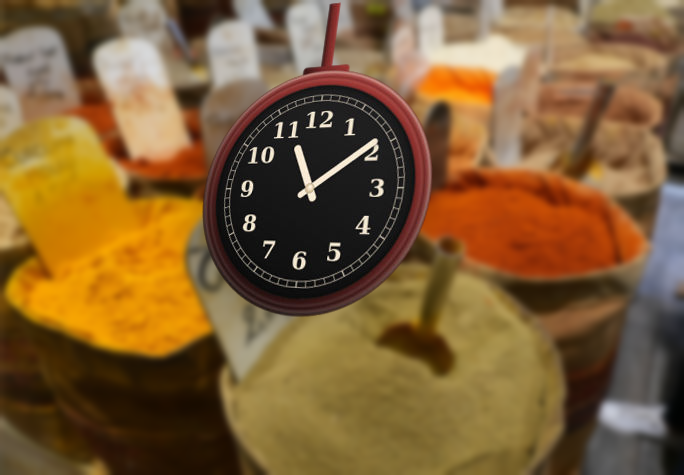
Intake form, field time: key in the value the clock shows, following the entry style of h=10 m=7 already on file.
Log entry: h=11 m=9
